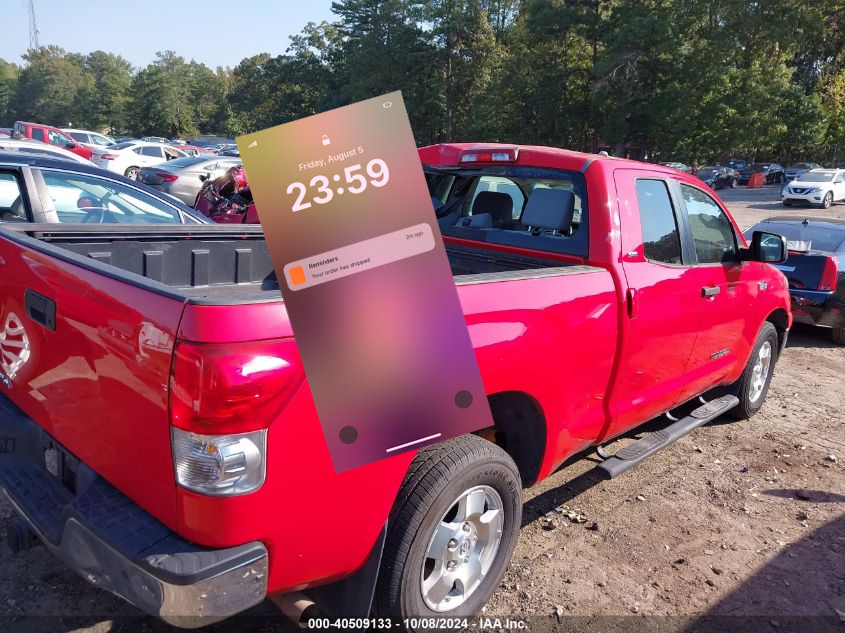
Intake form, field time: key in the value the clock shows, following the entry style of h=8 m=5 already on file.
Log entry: h=23 m=59
